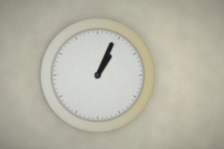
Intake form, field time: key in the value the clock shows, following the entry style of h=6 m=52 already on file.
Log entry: h=1 m=4
